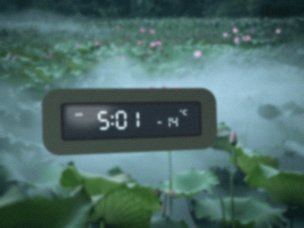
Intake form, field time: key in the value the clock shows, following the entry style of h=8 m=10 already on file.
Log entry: h=5 m=1
